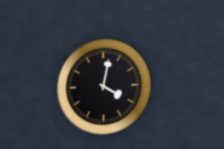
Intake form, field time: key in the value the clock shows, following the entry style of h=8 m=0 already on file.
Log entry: h=4 m=2
